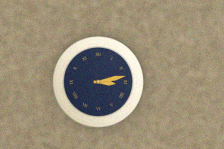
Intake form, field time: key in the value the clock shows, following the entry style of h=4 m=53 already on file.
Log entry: h=3 m=13
